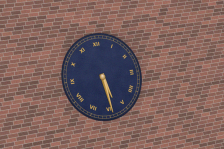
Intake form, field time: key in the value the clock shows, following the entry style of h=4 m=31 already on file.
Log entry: h=5 m=29
